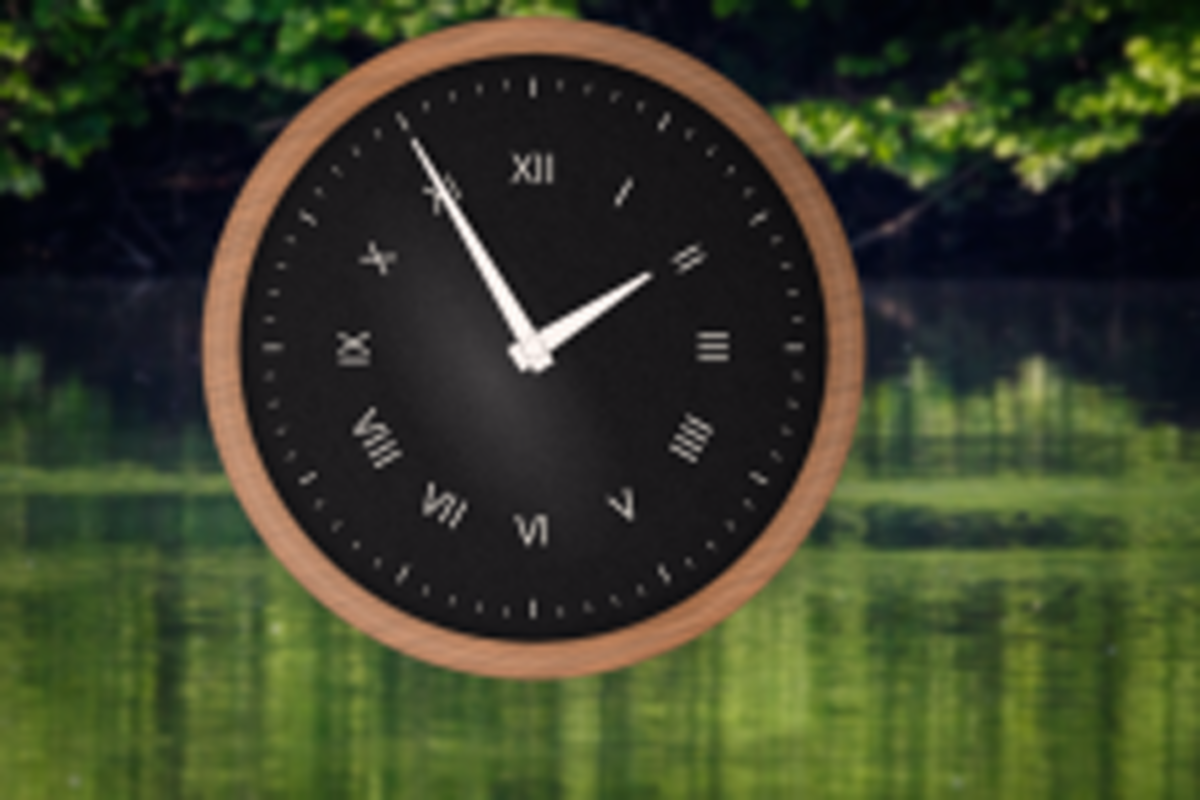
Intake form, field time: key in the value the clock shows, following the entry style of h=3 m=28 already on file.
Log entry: h=1 m=55
